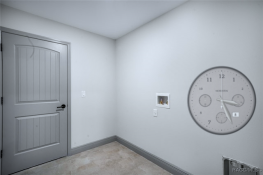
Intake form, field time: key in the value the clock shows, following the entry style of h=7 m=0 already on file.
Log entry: h=3 m=26
